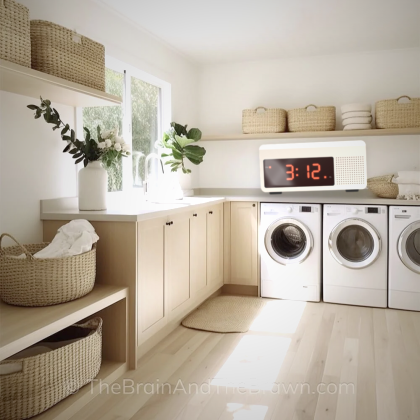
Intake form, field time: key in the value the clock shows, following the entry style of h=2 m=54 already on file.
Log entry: h=3 m=12
